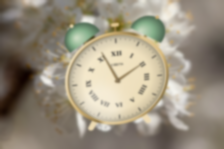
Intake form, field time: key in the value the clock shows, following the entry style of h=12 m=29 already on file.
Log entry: h=1 m=56
